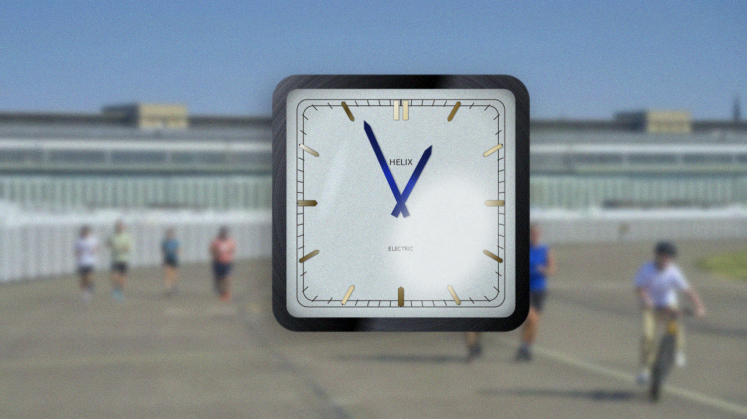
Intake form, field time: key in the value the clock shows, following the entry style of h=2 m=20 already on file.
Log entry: h=12 m=56
